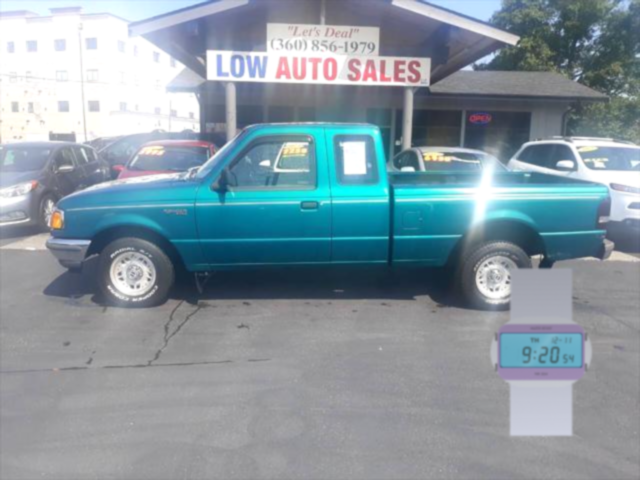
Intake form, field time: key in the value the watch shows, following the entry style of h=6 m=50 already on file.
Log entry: h=9 m=20
